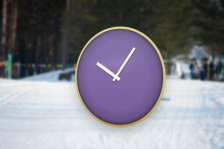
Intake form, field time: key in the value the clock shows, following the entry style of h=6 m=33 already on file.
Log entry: h=10 m=6
